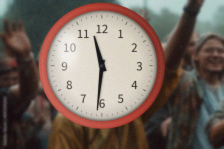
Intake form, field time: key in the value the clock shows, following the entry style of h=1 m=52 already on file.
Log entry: h=11 m=31
